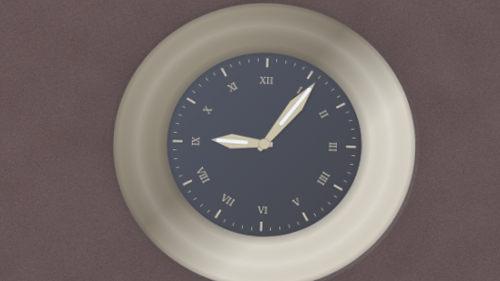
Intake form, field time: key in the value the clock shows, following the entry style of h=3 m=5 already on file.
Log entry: h=9 m=6
